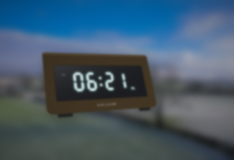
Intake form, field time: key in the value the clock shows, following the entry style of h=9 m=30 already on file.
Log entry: h=6 m=21
